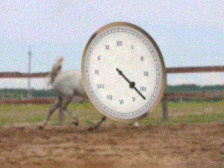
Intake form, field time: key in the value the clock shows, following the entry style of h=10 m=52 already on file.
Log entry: h=4 m=22
